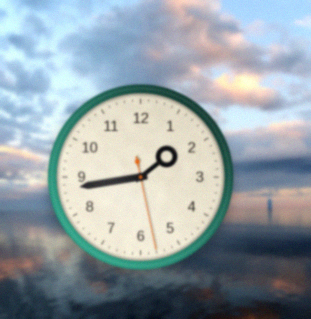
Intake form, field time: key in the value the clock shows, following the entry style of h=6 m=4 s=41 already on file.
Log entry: h=1 m=43 s=28
